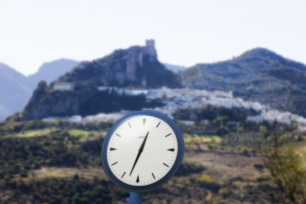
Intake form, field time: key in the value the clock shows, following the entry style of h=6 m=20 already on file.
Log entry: h=12 m=33
